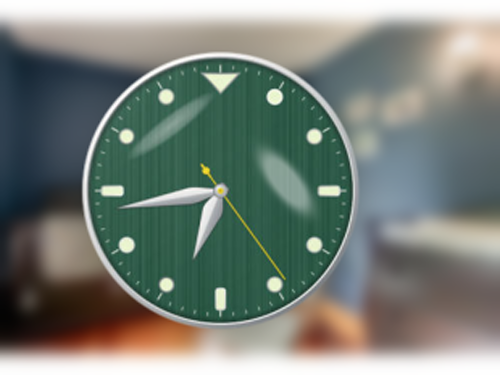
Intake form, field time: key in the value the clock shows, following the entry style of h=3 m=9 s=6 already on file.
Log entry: h=6 m=43 s=24
